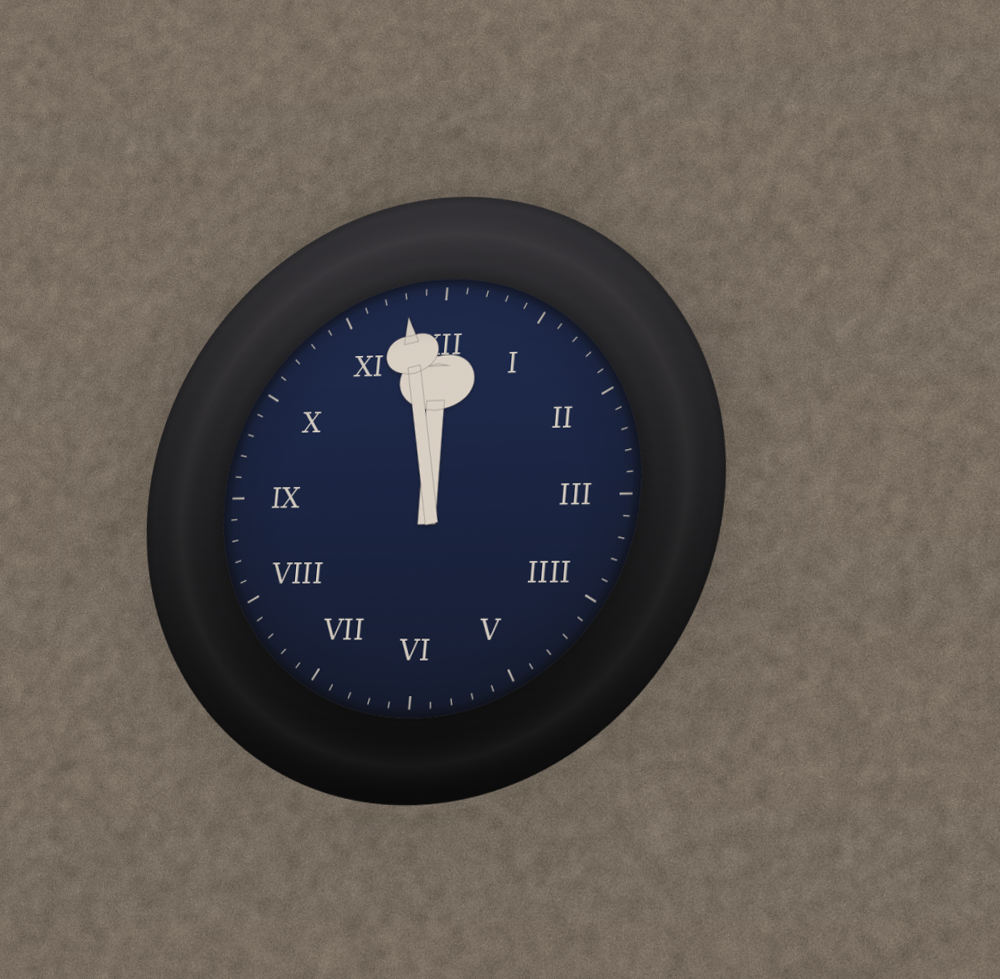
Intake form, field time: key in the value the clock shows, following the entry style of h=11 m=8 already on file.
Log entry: h=11 m=58
